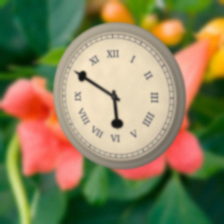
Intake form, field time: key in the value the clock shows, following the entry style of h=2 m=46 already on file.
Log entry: h=5 m=50
